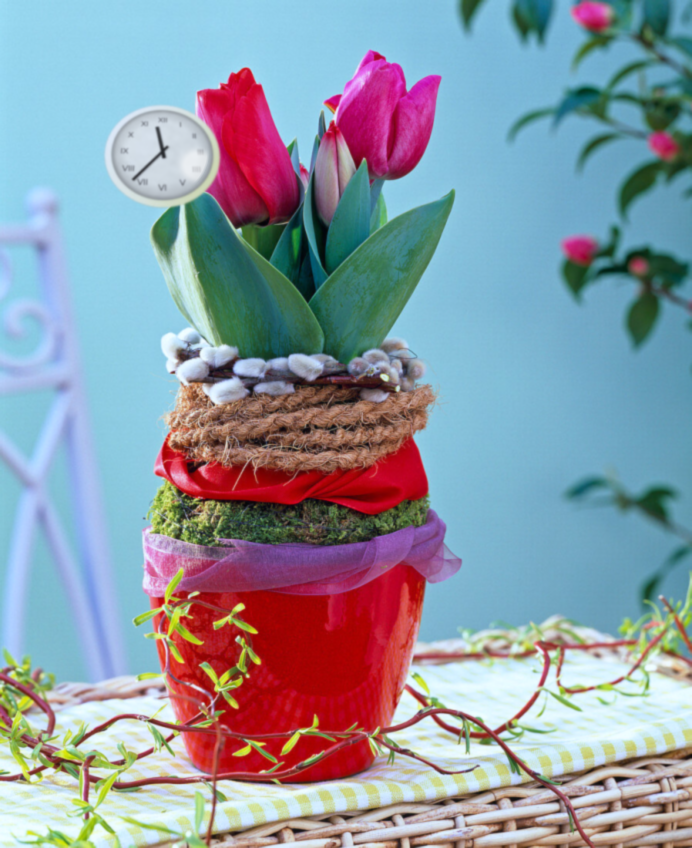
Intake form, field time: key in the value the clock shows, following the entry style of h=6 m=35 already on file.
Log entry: h=11 m=37
